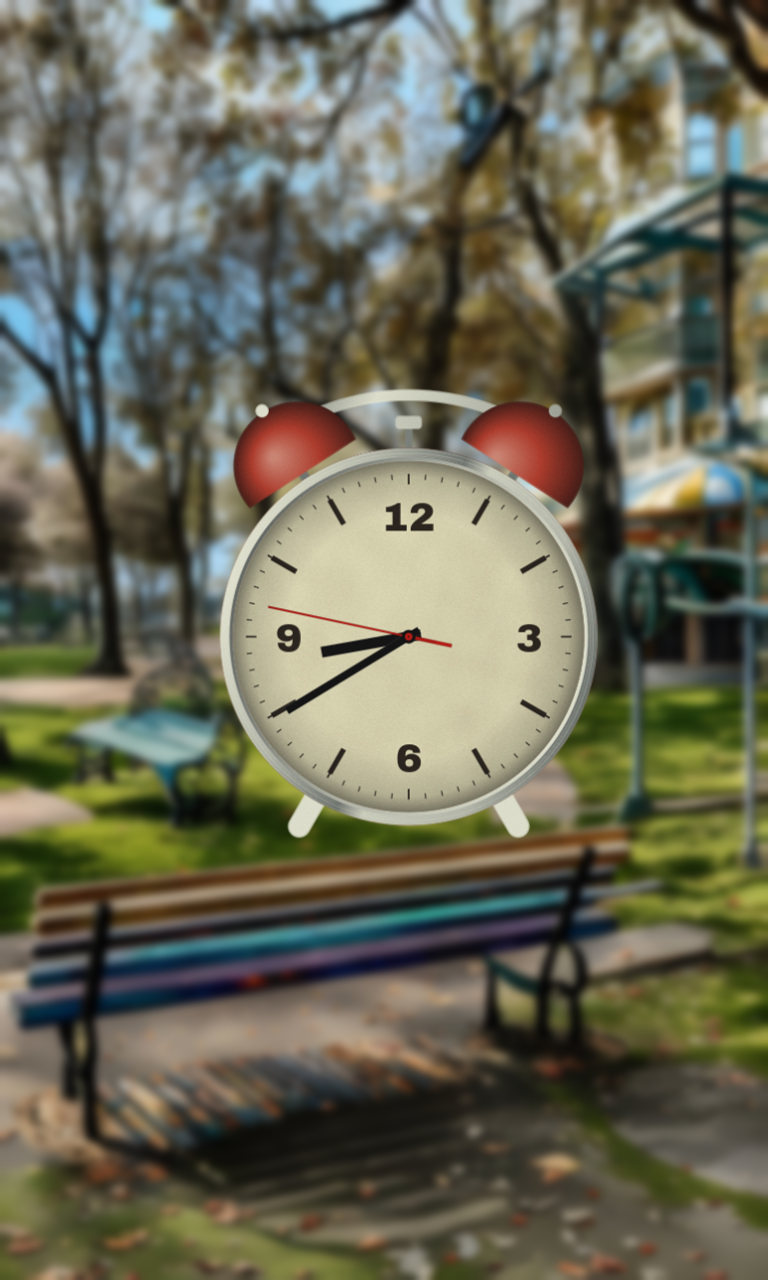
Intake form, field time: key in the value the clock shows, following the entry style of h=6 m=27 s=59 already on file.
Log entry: h=8 m=39 s=47
